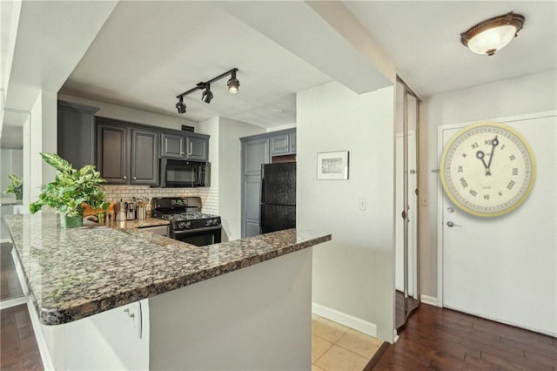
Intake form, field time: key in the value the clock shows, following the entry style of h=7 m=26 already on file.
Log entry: h=11 m=2
